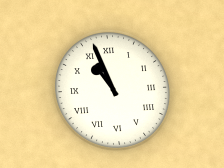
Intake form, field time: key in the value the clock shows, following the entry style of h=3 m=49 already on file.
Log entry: h=10 m=57
